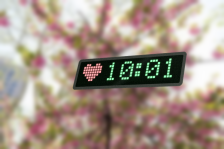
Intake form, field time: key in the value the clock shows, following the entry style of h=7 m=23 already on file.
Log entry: h=10 m=1
